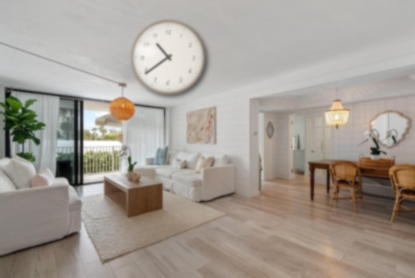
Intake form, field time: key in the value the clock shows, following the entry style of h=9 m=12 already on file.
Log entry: h=10 m=39
